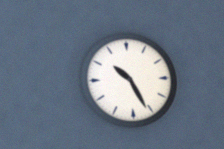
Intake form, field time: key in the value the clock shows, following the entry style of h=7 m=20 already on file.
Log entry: h=10 m=26
